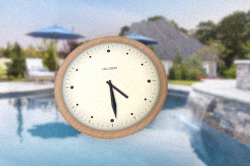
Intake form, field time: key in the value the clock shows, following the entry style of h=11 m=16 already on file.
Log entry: h=4 m=29
